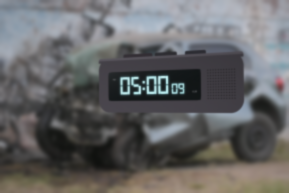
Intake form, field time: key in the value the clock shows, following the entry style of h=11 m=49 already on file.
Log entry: h=5 m=0
